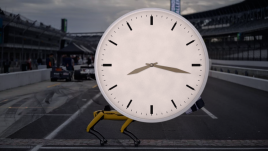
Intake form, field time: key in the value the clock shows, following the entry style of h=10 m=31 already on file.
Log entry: h=8 m=17
